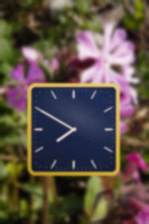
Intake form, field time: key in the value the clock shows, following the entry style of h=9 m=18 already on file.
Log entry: h=7 m=50
